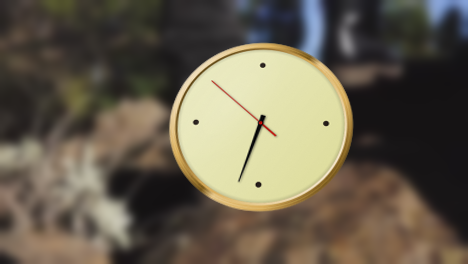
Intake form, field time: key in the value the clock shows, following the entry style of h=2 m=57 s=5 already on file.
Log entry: h=6 m=32 s=52
